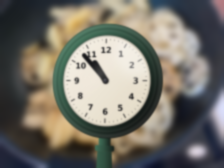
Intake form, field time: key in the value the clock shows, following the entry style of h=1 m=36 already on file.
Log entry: h=10 m=53
